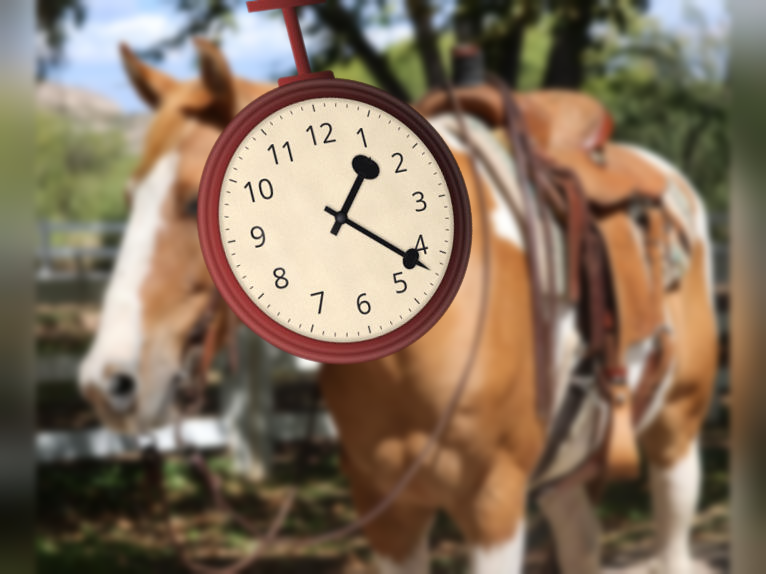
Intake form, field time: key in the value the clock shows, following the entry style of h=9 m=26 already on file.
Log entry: h=1 m=22
